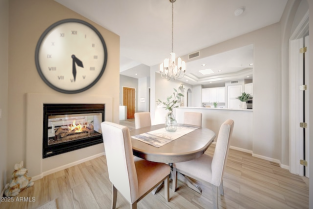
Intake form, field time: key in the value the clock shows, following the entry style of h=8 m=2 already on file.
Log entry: h=4 m=29
